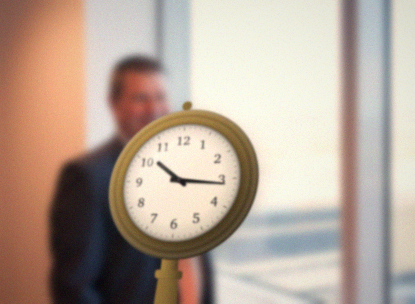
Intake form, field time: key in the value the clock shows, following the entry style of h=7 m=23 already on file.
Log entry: h=10 m=16
